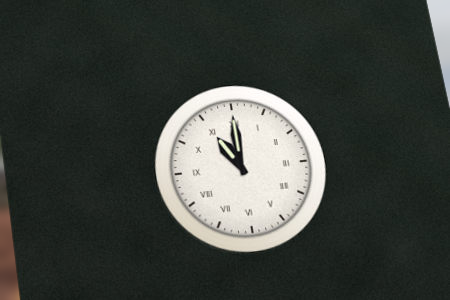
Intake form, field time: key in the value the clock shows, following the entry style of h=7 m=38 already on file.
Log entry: h=11 m=0
